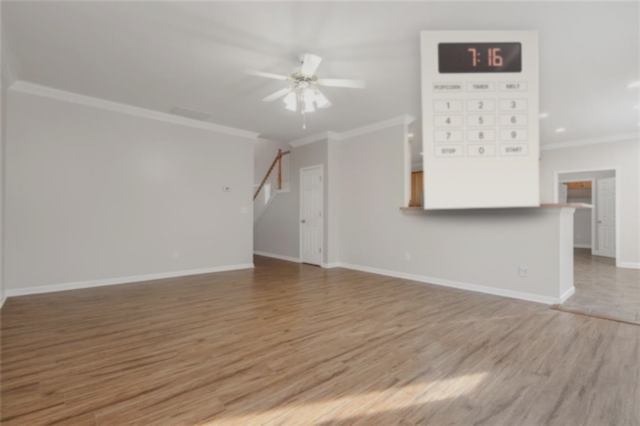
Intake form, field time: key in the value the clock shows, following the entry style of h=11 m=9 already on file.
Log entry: h=7 m=16
